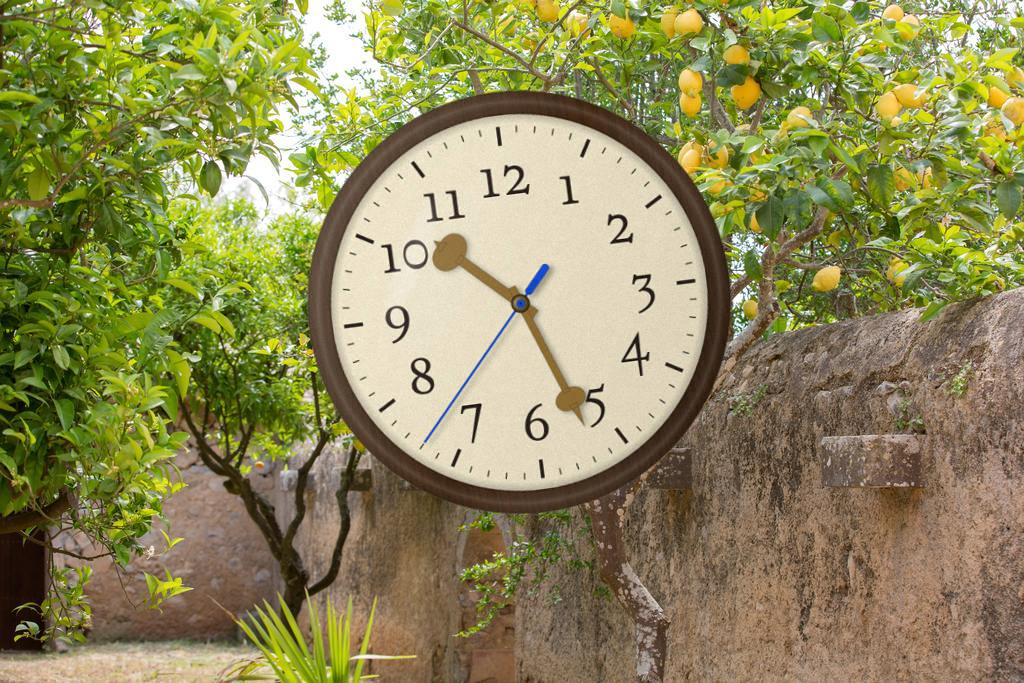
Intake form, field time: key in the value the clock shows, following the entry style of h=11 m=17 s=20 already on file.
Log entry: h=10 m=26 s=37
